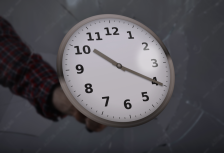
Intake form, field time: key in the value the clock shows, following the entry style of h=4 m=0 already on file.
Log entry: h=10 m=20
